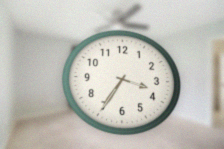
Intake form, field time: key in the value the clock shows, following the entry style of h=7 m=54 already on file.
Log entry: h=3 m=35
